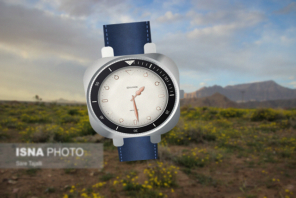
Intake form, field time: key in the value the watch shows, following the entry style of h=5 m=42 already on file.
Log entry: h=1 m=29
